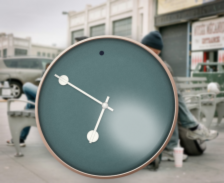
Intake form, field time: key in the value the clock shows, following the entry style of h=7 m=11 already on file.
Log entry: h=6 m=51
